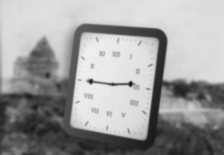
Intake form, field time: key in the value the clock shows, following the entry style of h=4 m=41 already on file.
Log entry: h=2 m=45
